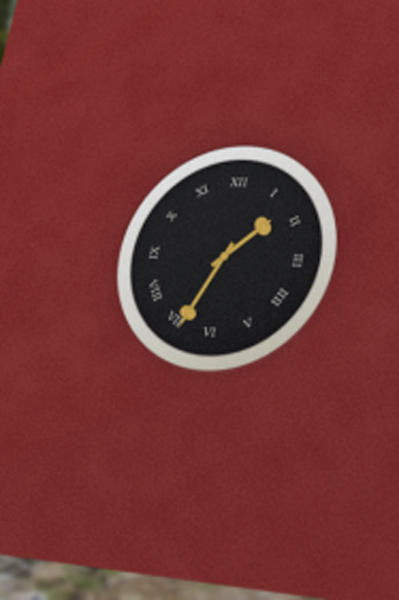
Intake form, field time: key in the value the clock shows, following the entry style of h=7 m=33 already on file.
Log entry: h=1 m=34
